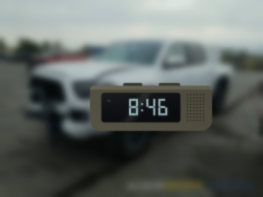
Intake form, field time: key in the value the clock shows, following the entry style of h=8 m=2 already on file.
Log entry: h=8 m=46
